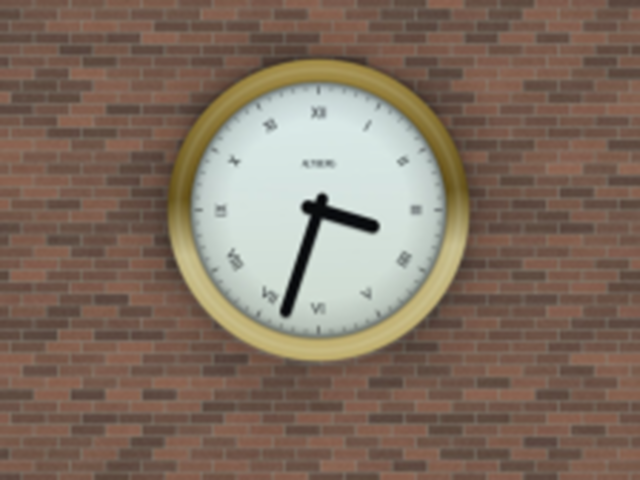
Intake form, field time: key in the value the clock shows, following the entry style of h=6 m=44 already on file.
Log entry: h=3 m=33
